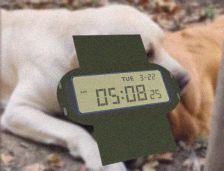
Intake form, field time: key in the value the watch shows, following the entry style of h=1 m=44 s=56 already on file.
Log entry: h=5 m=8 s=25
